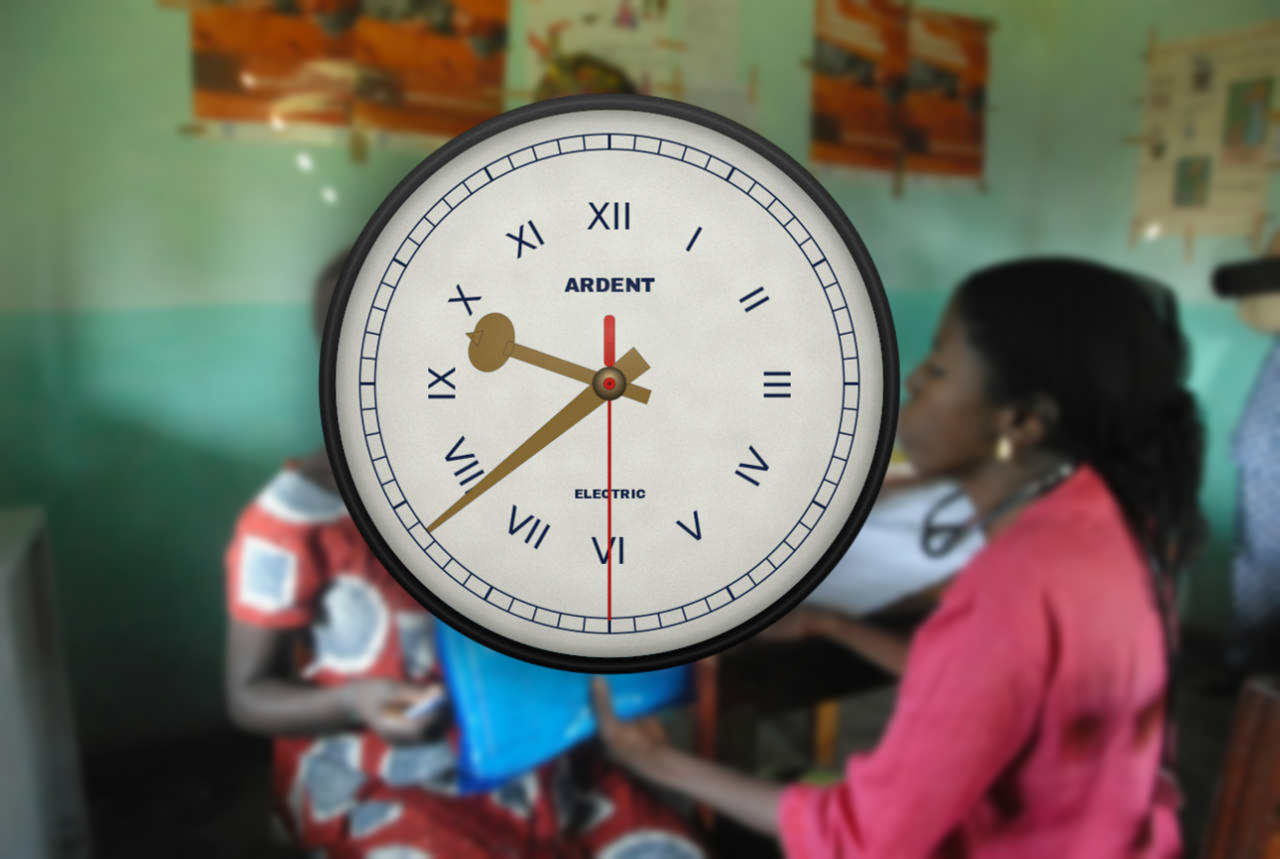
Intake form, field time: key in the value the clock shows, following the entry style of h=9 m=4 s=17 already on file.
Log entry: h=9 m=38 s=30
